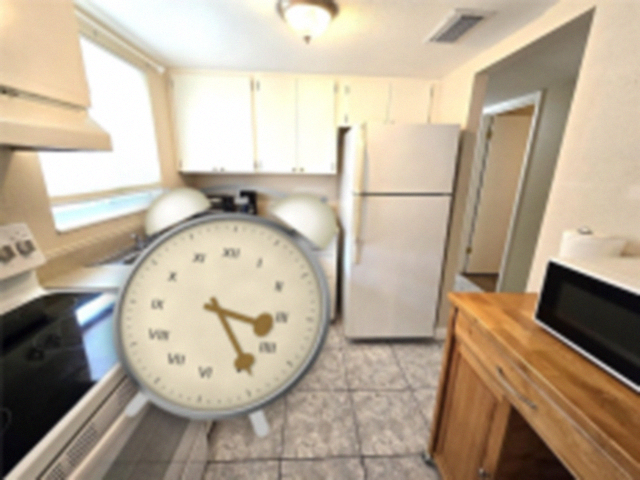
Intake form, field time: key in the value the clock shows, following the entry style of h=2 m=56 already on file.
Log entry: h=3 m=24
